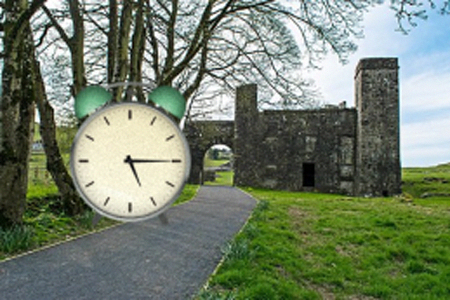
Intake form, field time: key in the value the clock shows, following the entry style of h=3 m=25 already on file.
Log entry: h=5 m=15
